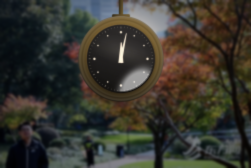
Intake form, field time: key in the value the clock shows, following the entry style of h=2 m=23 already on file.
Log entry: h=12 m=2
